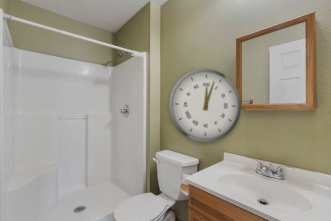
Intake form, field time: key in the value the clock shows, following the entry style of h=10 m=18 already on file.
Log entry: h=12 m=3
